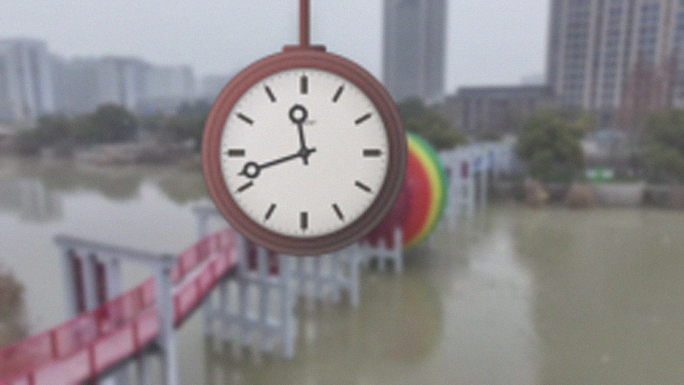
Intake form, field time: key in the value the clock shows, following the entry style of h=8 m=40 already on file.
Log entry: h=11 m=42
